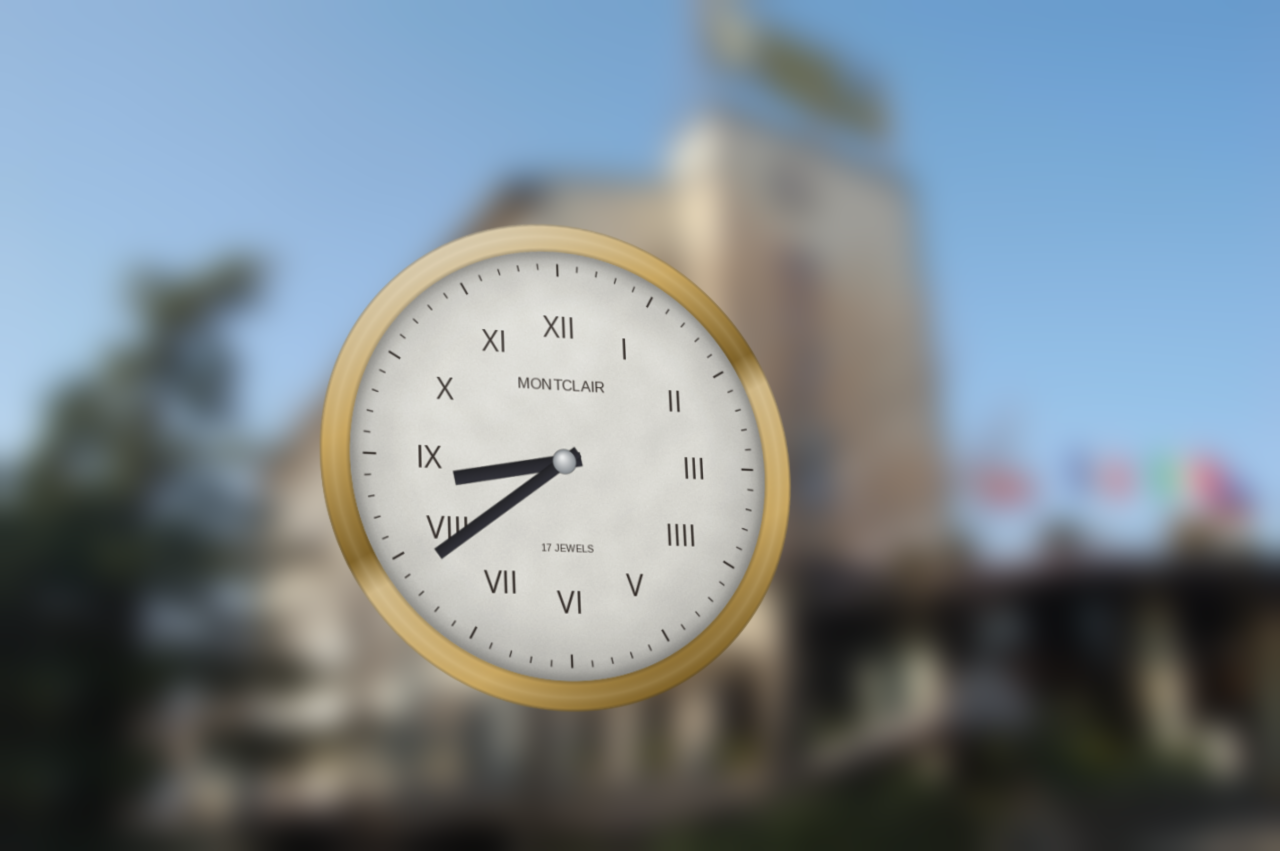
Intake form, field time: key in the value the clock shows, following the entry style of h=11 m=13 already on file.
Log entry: h=8 m=39
